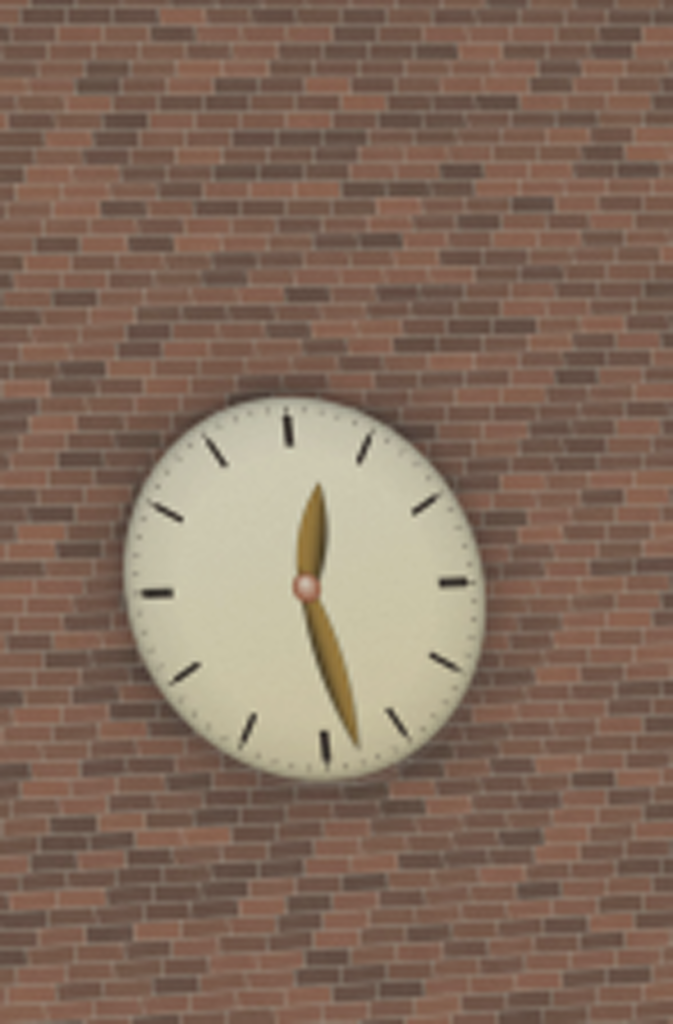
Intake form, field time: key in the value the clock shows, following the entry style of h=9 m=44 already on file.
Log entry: h=12 m=28
